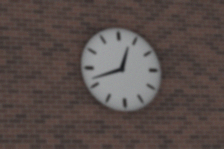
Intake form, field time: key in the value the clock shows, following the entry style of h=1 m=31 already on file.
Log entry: h=12 m=42
